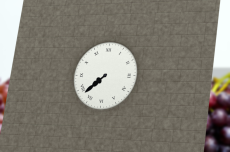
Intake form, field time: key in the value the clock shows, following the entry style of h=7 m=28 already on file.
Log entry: h=7 m=38
